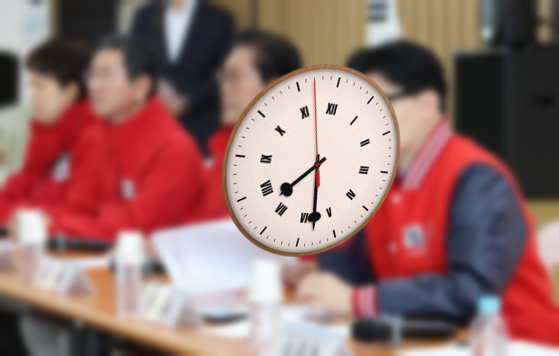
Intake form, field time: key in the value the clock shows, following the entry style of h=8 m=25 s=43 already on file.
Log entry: h=7 m=27 s=57
